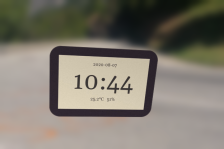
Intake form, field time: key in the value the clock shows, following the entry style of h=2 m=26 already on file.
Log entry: h=10 m=44
